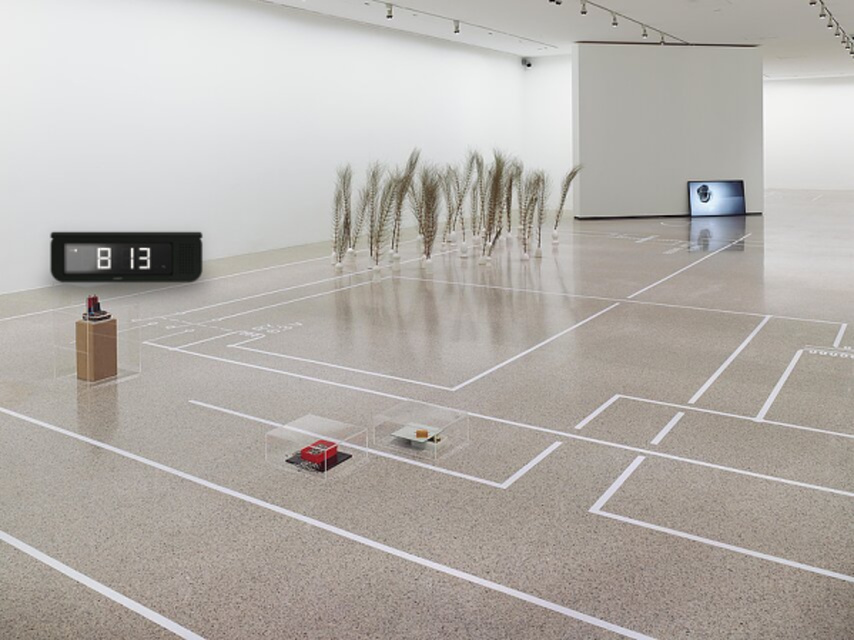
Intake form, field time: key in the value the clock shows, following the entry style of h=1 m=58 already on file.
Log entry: h=8 m=13
